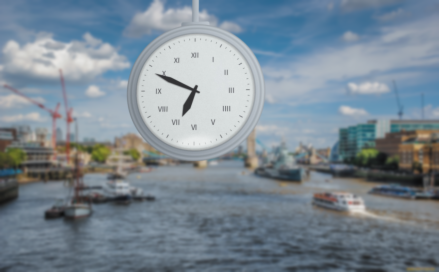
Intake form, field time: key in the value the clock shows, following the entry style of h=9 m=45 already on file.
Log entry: h=6 m=49
